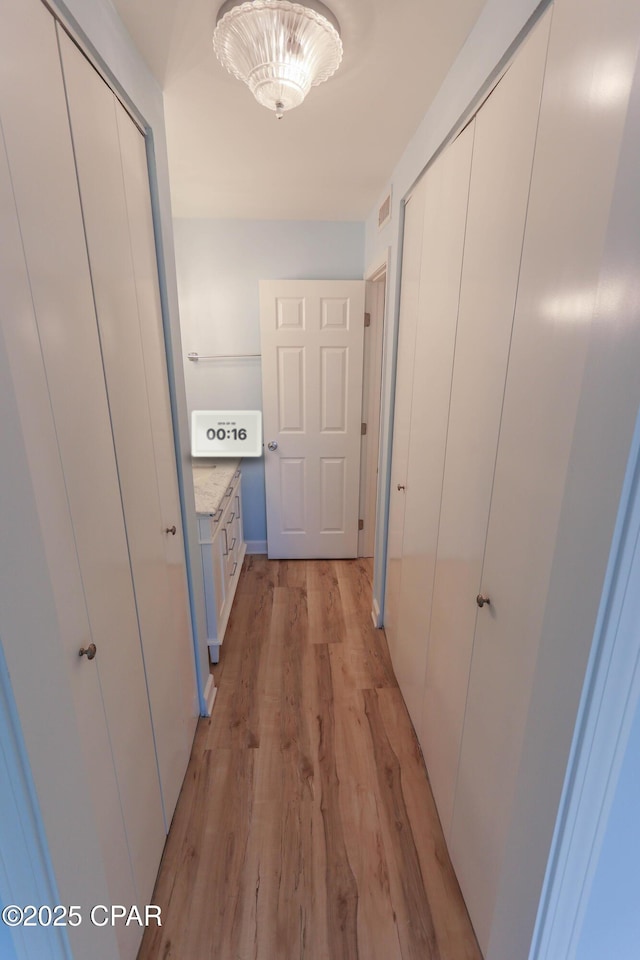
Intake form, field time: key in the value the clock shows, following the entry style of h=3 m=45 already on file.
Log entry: h=0 m=16
